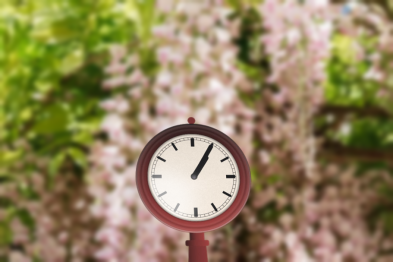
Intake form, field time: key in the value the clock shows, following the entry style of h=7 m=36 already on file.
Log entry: h=1 m=5
